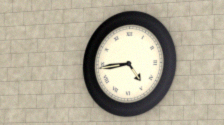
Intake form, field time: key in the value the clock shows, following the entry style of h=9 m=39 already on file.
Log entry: h=4 m=44
